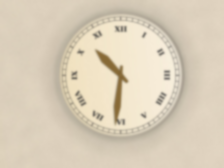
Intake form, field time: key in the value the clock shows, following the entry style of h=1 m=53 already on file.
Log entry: h=10 m=31
